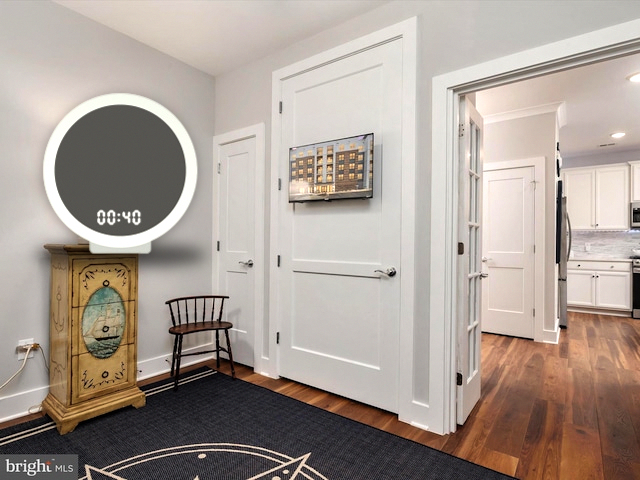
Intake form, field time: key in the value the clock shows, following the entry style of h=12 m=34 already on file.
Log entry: h=0 m=40
